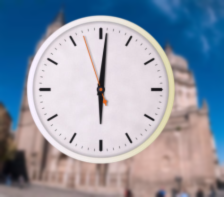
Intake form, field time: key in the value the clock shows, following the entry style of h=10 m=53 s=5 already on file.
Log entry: h=6 m=0 s=57
